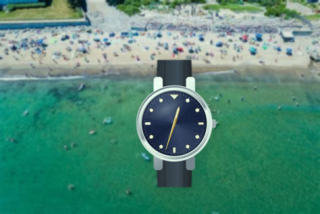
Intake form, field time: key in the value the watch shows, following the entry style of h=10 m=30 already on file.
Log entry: h=12 m=33
